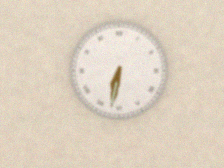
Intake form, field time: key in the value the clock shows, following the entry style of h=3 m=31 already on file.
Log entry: h=6 m=32
